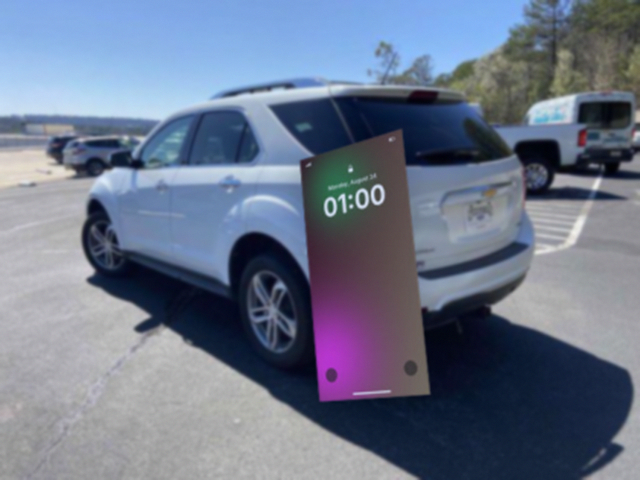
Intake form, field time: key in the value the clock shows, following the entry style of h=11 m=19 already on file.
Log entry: h=1 m=0
